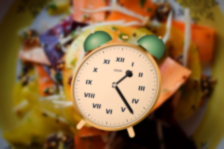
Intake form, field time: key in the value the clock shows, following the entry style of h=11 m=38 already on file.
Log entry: h=1 m=23
